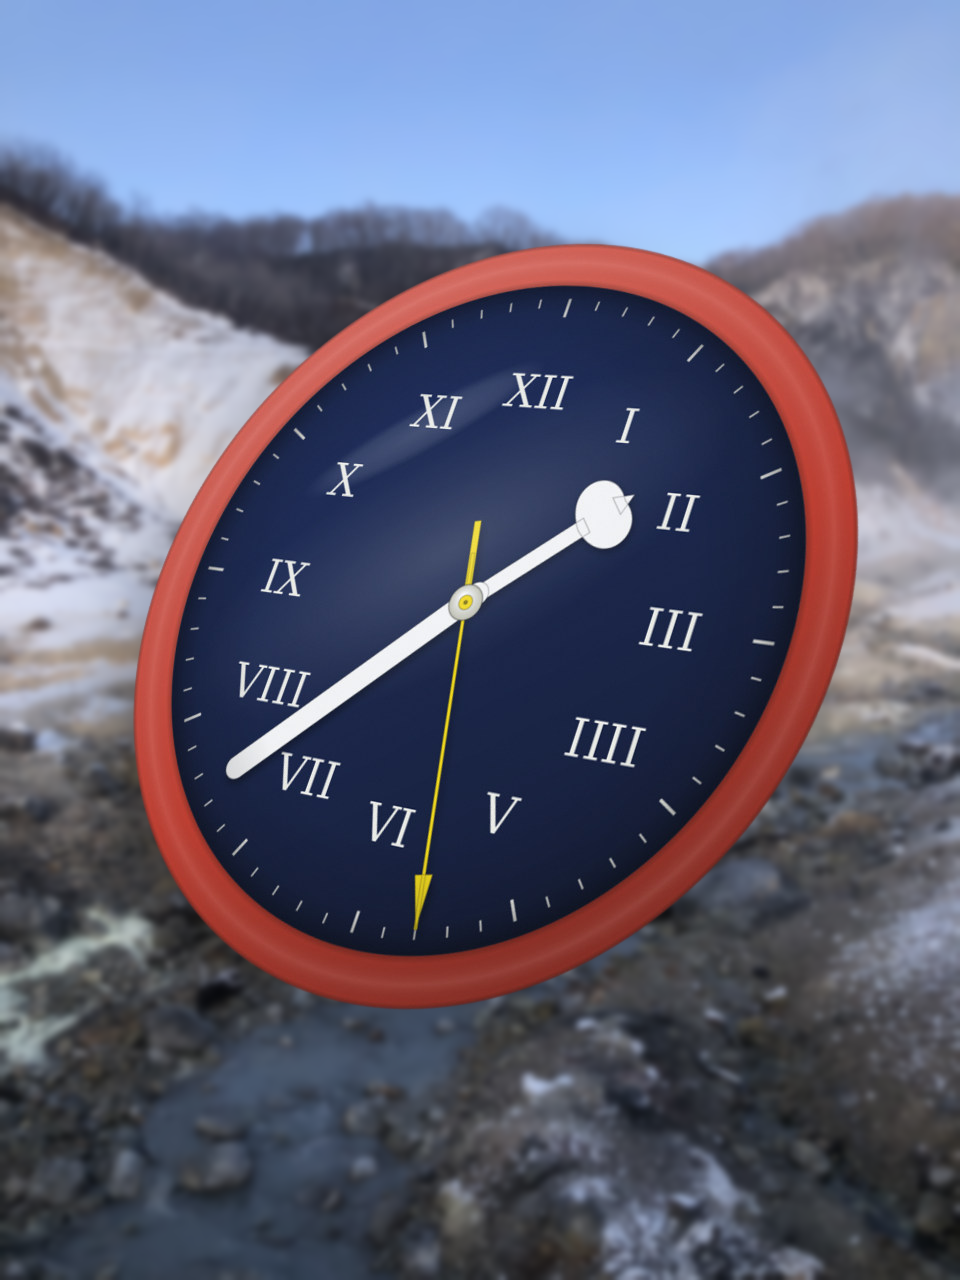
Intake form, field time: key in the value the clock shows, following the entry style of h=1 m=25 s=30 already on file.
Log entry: h=1 m=37 s=28
